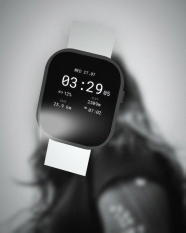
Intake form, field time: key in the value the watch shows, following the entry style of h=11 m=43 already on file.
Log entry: h=3 m=29
